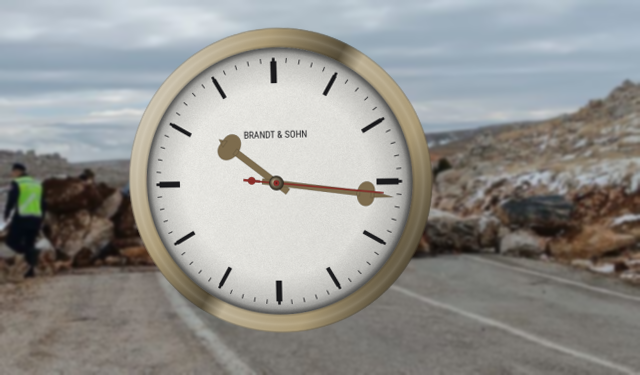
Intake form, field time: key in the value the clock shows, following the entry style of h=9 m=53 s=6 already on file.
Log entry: h=10 m=16 s=16
